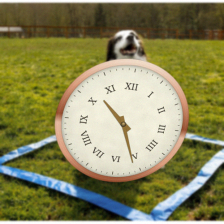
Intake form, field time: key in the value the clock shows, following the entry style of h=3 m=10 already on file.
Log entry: h=10 m=26
